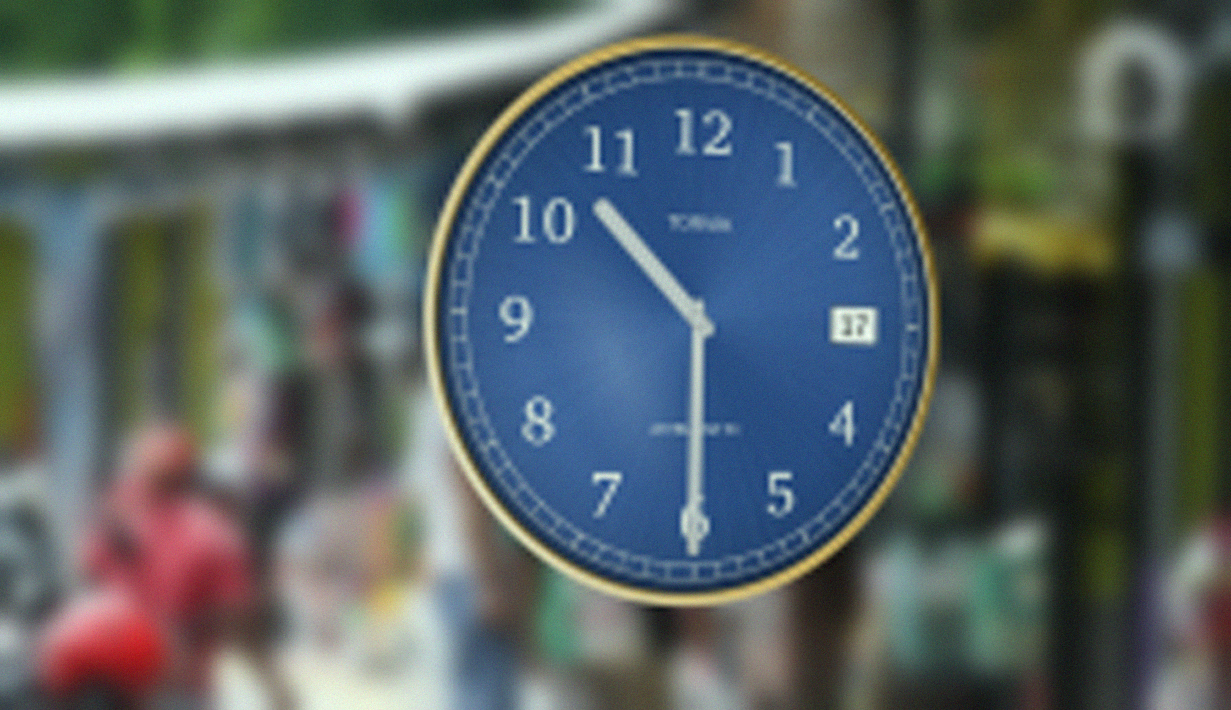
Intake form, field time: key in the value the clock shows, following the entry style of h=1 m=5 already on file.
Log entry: h=10 m=30
